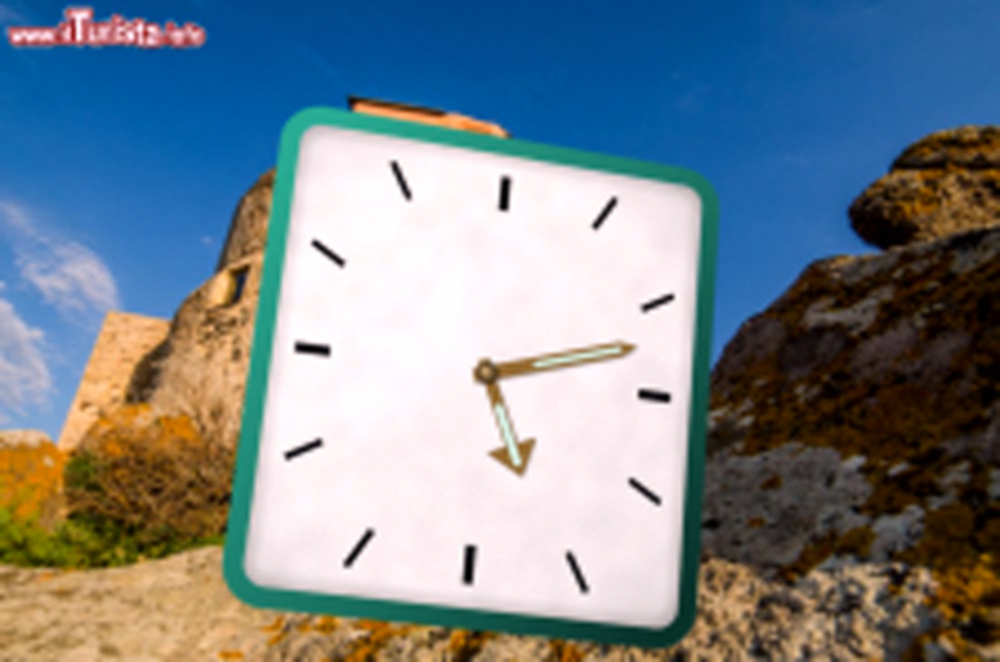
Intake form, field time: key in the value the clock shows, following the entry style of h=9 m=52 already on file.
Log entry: h=5 m=12
